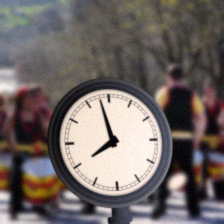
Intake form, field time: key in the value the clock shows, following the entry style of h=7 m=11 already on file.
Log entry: h=7 m=58
